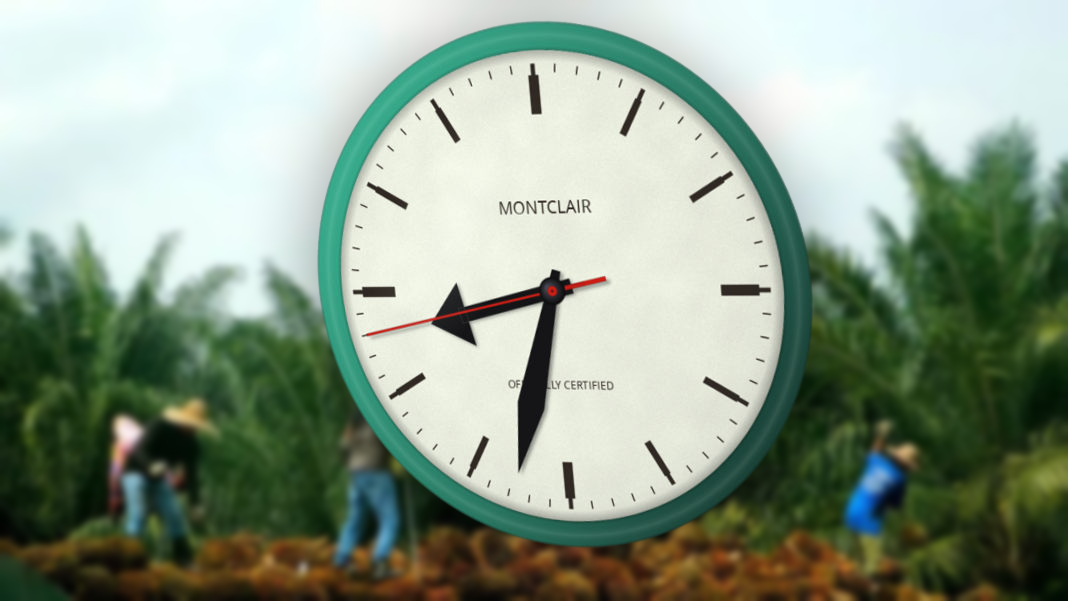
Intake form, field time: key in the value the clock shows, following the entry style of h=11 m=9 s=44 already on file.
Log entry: h=8 m=32 s=43
